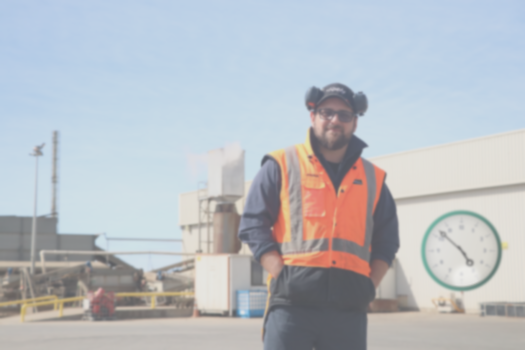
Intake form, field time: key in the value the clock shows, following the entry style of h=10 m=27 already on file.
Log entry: h=4 m=52
